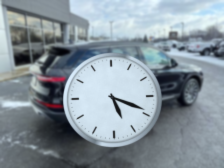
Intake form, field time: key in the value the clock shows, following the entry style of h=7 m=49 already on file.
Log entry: h=5 m=19
